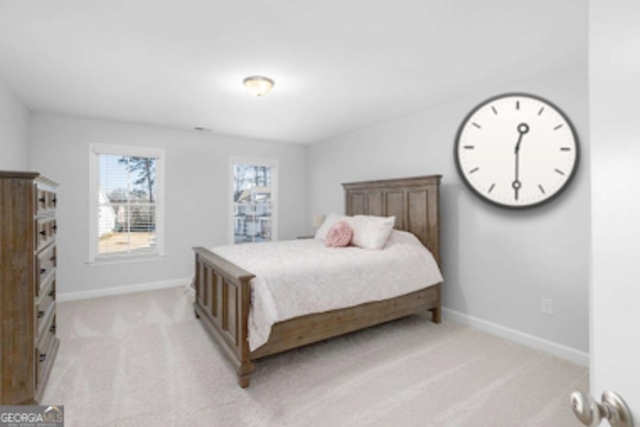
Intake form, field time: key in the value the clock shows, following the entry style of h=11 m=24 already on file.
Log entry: h=12 m=30
